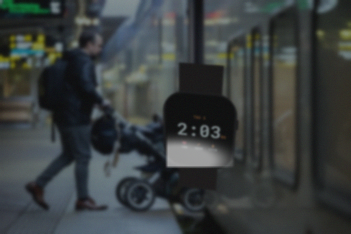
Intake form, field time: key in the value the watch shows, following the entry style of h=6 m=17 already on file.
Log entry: h=2 m=3
